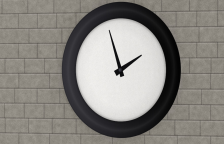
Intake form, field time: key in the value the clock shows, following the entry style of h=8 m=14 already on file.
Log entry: h=1 m=57
